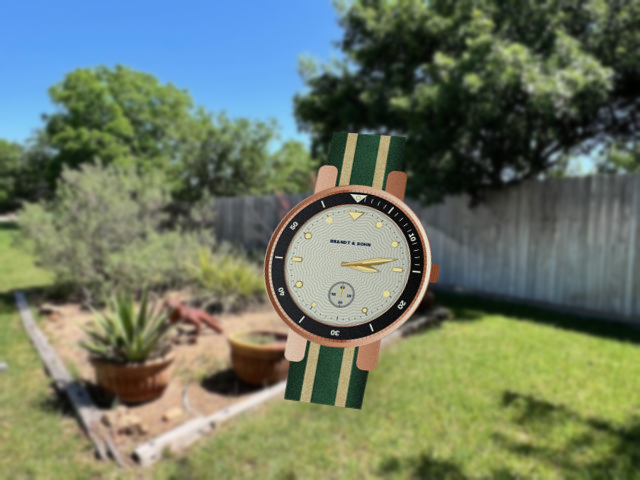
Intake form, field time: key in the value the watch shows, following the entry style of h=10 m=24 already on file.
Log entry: h=3 m=13
